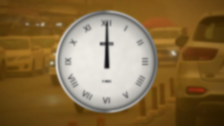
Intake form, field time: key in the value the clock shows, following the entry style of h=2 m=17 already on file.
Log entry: h=12 m=0
